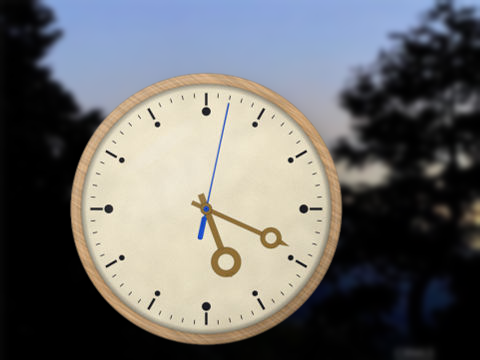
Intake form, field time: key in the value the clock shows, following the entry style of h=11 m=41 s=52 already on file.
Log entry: h=5 m=19 s=2
